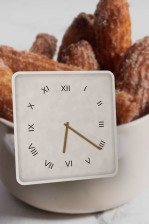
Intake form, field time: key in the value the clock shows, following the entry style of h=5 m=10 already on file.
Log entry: h=6 m=21
